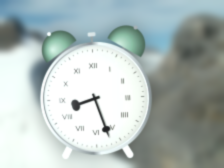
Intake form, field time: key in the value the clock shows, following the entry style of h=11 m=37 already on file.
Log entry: h=8 m=27
